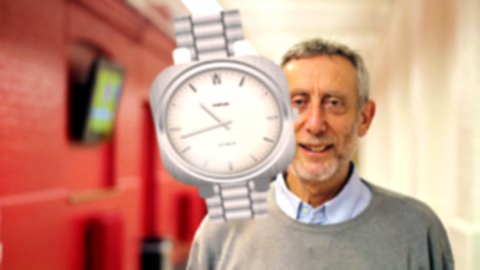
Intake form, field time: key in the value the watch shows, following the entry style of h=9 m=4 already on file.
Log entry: h=10 m=43
